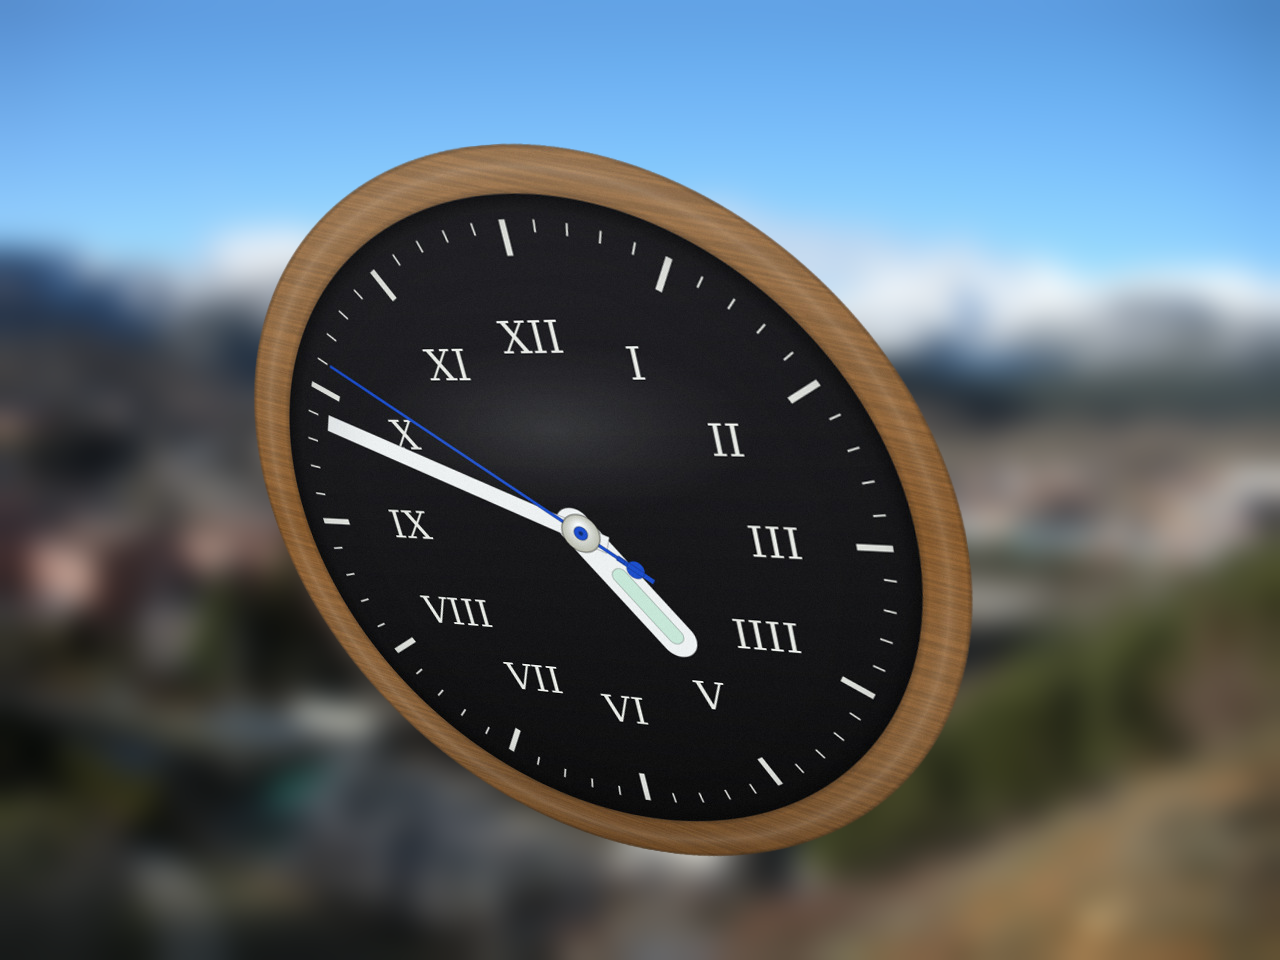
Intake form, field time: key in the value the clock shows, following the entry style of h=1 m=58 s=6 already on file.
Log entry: h=4 m=48 s=51
